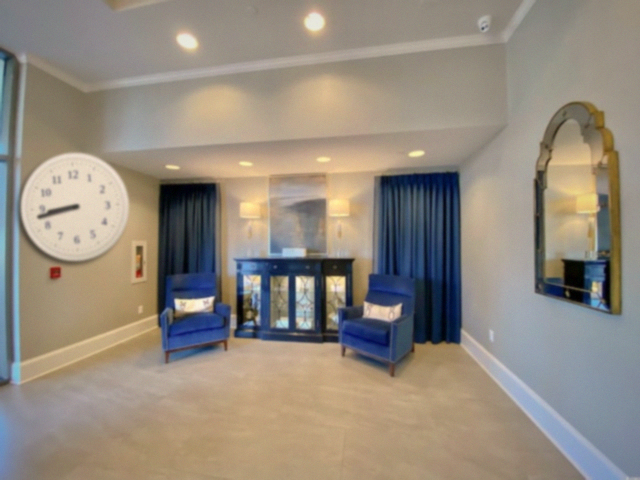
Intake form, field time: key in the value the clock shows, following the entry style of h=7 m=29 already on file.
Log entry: h=8 m=43
